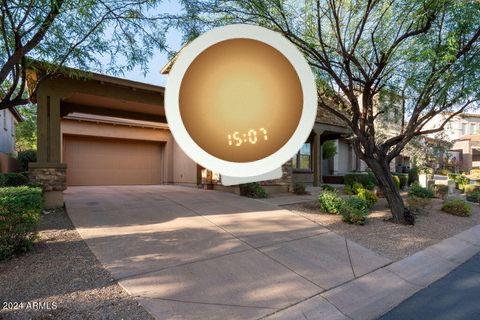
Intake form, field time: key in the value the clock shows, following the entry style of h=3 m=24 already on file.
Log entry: h=15 m=7
